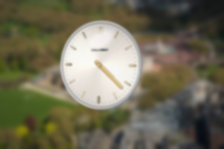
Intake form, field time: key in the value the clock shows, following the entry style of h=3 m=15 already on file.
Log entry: h=4 m=22
